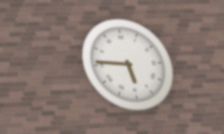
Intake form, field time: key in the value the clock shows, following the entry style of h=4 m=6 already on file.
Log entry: h=5 m=46
